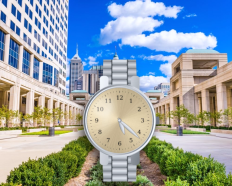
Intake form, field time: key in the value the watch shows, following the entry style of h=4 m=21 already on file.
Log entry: h=5 m=22
